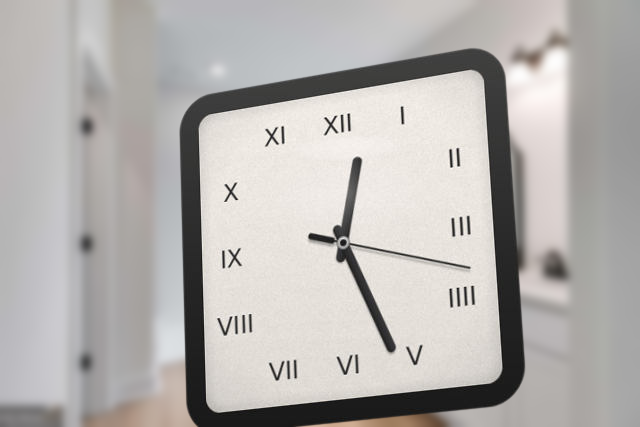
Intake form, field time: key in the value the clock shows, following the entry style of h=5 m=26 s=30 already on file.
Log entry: h=12 m=26 s=18
